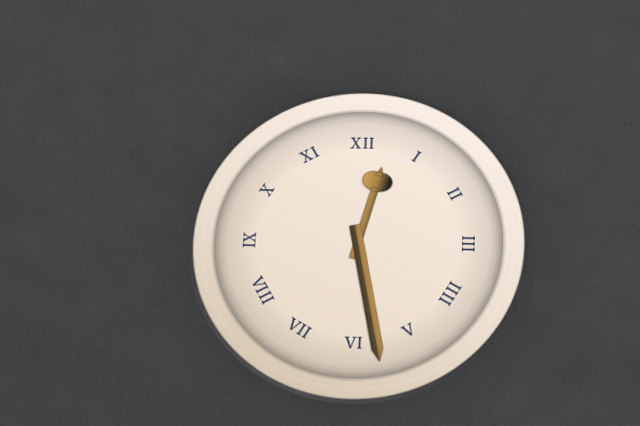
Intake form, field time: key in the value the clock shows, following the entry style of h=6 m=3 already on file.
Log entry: h=12 m=28
